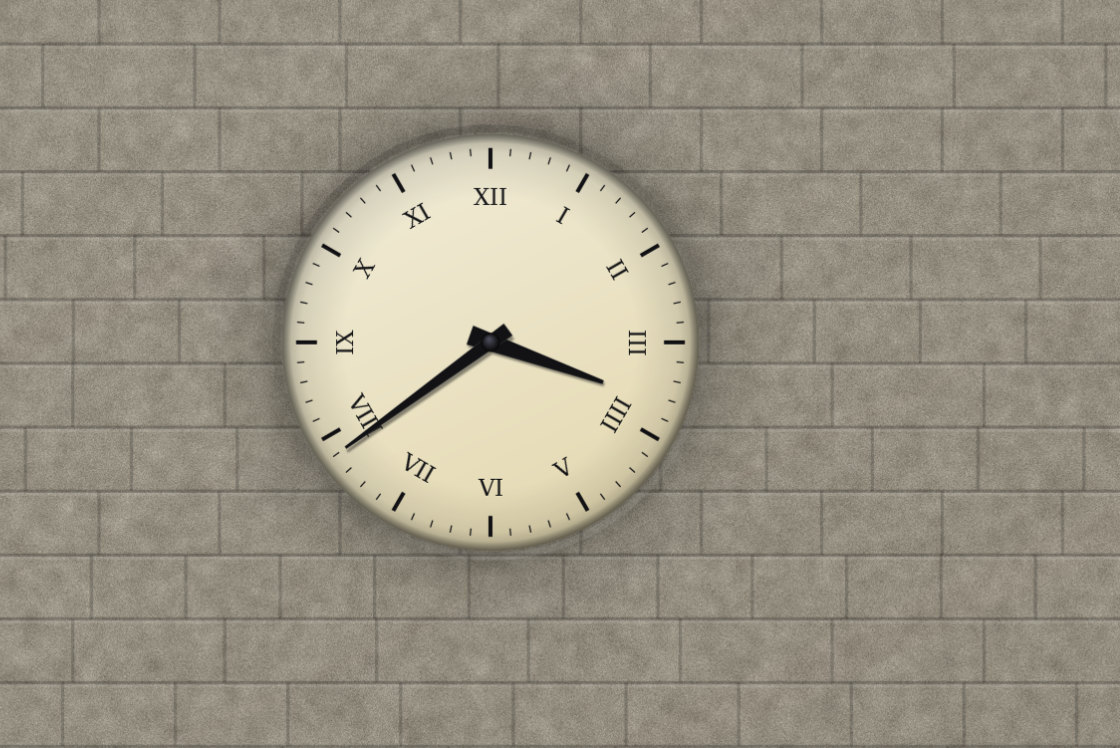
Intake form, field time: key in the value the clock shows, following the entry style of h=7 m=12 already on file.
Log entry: h=3 m=39
